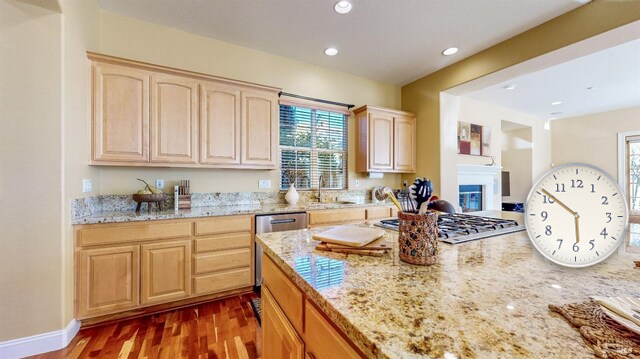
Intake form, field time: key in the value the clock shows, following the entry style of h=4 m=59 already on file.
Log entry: h=5 m=51
